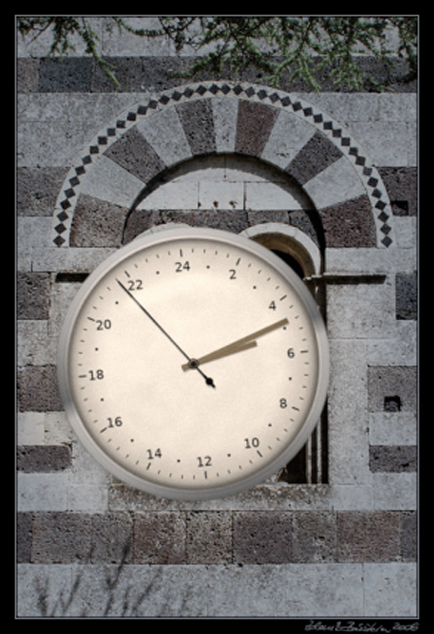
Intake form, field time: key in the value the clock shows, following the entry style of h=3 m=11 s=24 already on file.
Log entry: h=5 m=11 s=54
